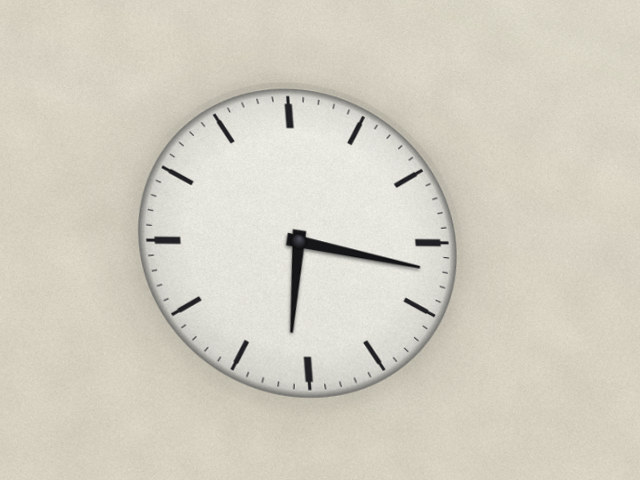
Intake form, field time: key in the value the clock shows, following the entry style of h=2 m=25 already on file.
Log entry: h=6 m=17
